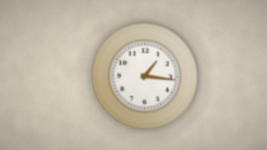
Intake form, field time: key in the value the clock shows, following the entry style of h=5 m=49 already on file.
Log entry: h=1 m=16
